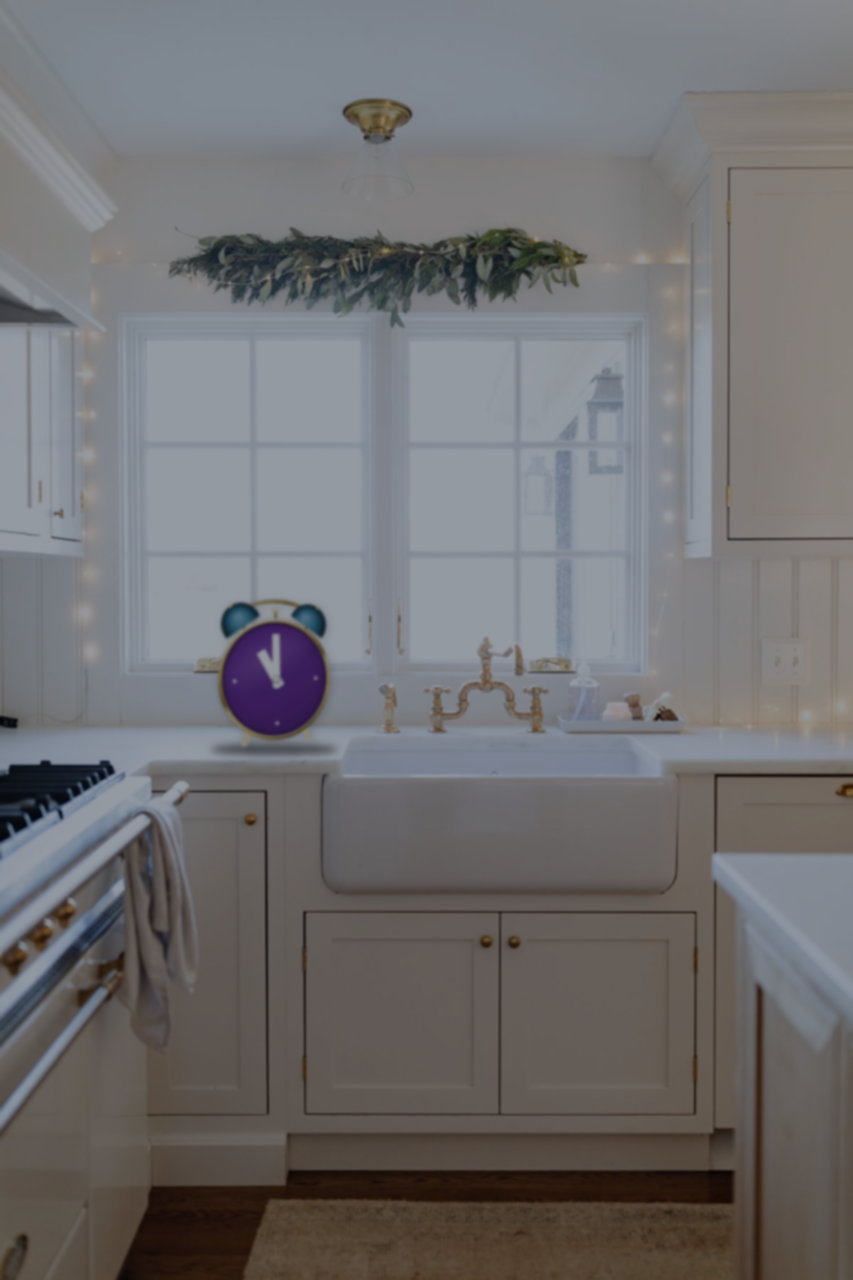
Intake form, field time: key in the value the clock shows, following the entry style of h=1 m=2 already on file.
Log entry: h=11 m=0
